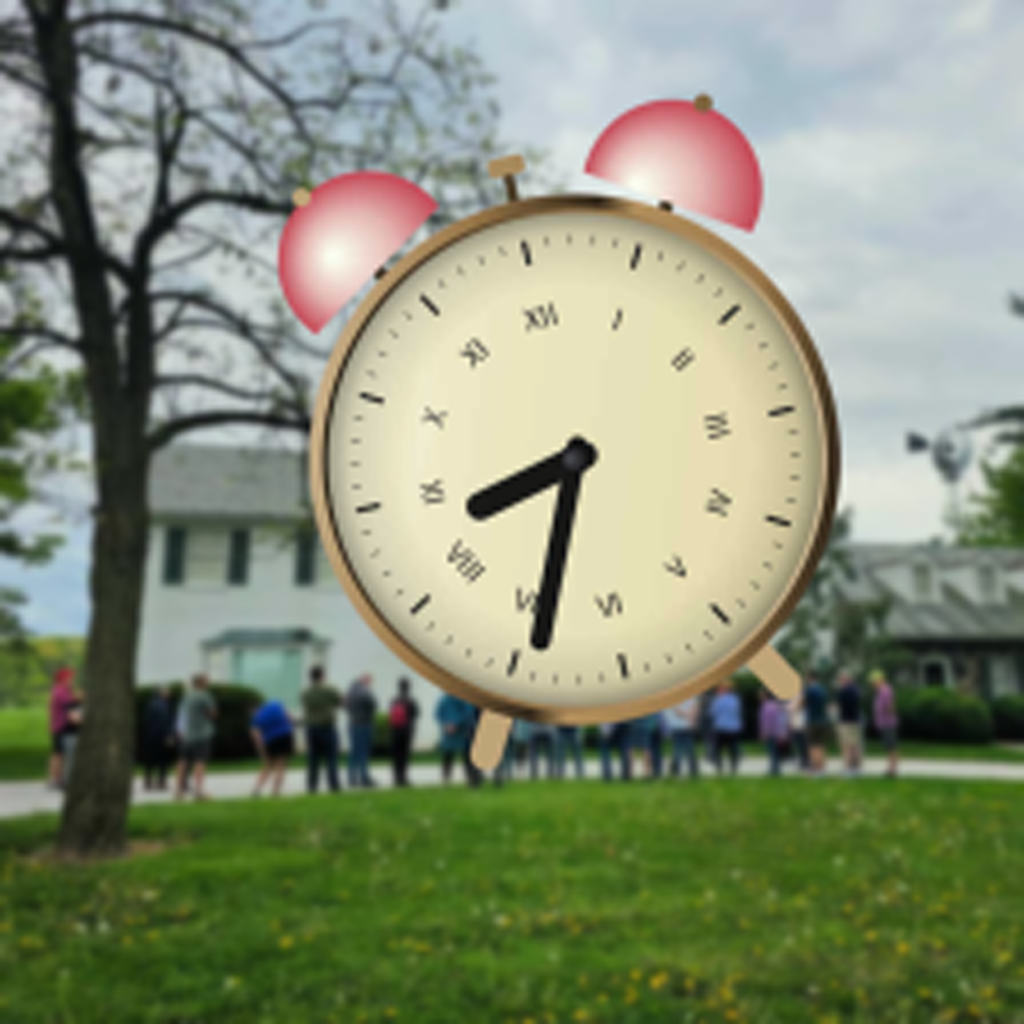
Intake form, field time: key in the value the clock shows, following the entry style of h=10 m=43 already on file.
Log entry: h=8 m=34
